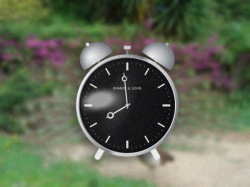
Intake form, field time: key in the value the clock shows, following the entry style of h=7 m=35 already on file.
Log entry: h=7 m=59
